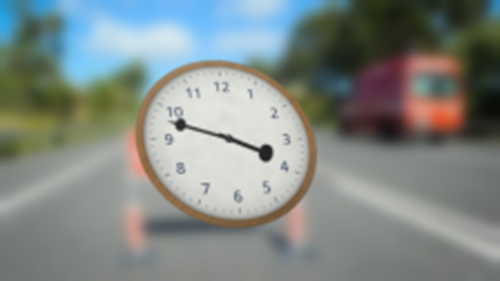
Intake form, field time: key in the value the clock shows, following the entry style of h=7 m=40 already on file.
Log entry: h=3 m=48
